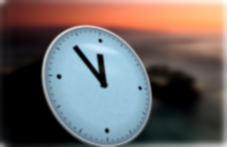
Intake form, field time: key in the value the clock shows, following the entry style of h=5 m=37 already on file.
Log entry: h=11 m=53
